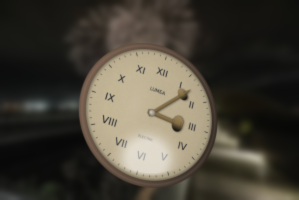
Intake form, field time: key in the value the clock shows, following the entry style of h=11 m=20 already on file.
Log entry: h=3 m=7
